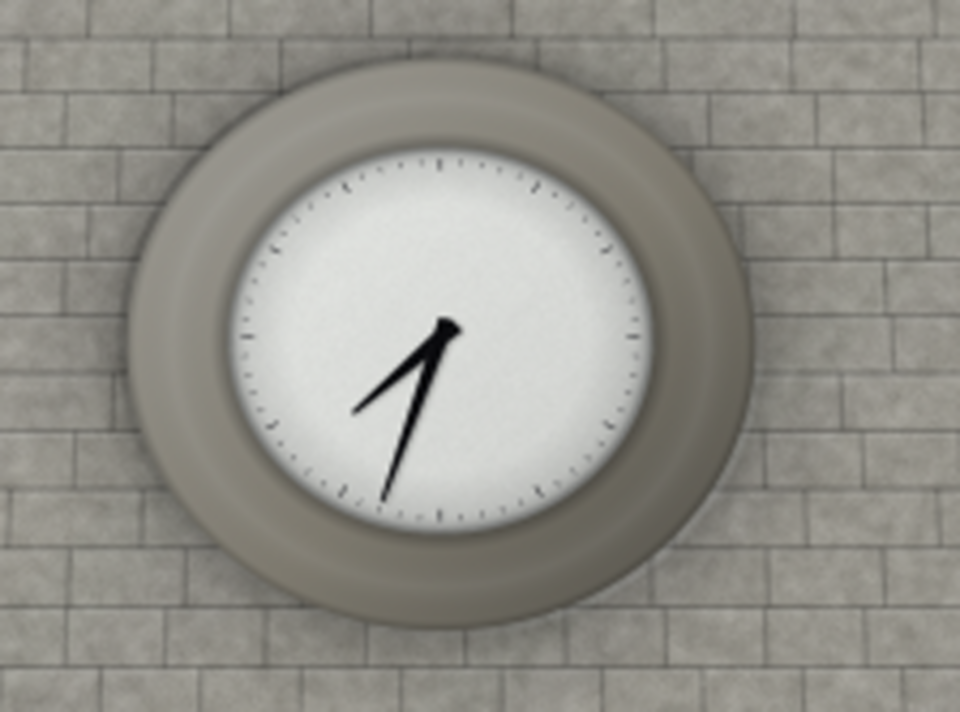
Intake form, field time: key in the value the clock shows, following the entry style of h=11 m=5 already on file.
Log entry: h=7 m=33
